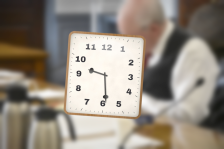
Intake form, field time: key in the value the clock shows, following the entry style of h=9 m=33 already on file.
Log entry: h=9 m=29
